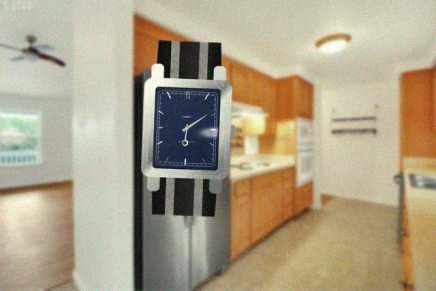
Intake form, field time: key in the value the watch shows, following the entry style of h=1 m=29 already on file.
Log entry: h=6 m=9
